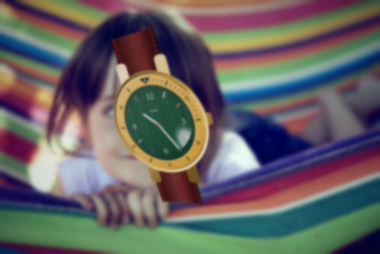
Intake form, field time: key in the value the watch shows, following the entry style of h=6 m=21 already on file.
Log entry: h=10 m=25
